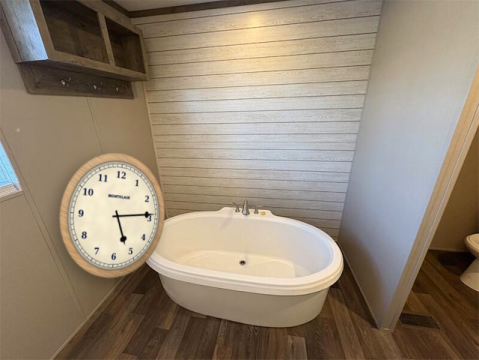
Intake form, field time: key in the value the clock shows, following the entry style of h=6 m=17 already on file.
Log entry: h=5 m=14
